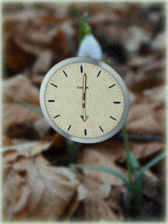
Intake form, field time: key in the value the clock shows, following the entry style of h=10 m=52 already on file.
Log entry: h=6 m=1
